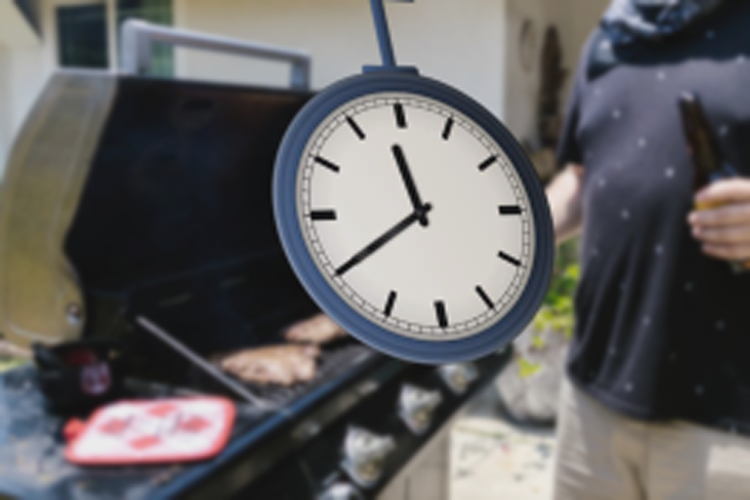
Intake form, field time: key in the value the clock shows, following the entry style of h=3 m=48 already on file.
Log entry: h=11 m=40
